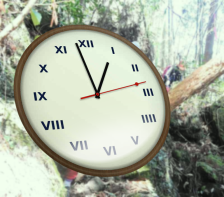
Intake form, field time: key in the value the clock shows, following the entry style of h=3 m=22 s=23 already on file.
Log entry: h=12 m=58 s=13
